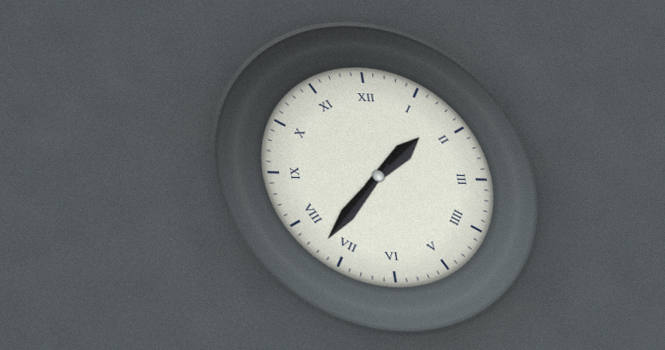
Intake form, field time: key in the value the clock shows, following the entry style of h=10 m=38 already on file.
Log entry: h=1 m=37
